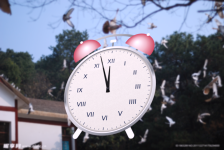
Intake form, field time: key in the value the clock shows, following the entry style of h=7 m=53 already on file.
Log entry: h=11 m=57
